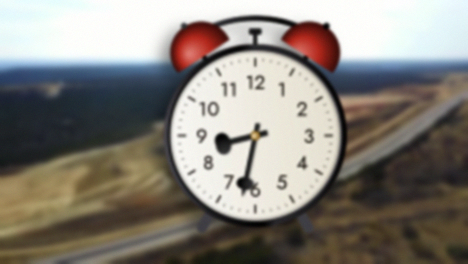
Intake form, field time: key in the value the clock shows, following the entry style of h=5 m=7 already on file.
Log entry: h=8 m=32
